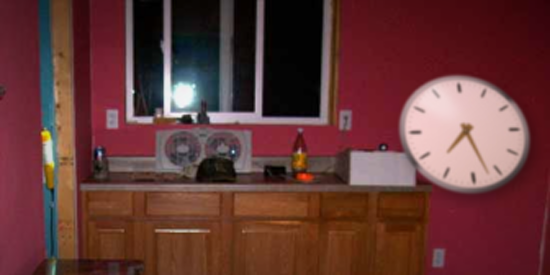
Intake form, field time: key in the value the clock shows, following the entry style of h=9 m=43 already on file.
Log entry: h=7 m=27
